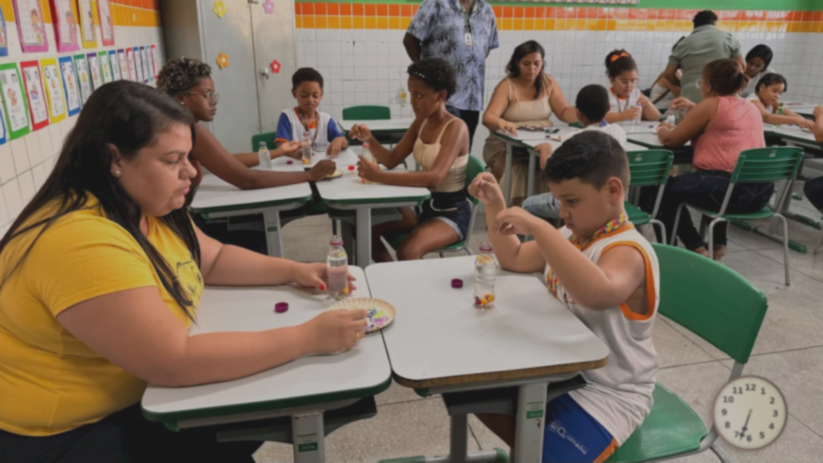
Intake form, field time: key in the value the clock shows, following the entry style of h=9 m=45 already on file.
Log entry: h=6 m=33
